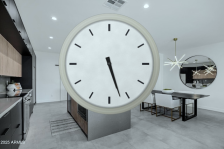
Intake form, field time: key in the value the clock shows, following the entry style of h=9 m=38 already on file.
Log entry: h=5 m=27
